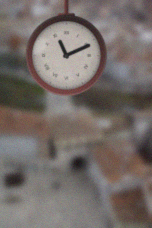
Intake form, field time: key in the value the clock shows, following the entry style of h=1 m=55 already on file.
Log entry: h=11 m=11
